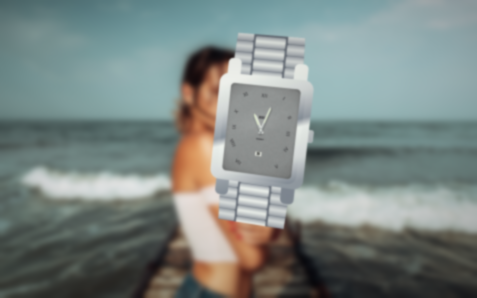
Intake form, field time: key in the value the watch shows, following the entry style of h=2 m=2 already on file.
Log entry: h=11 m=3
